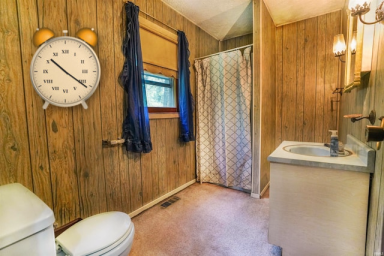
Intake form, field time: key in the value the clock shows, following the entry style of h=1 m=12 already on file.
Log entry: h=10 m=21
